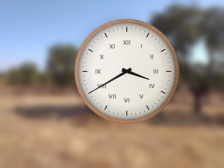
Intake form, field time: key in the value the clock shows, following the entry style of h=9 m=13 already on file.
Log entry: h=3 m=40
